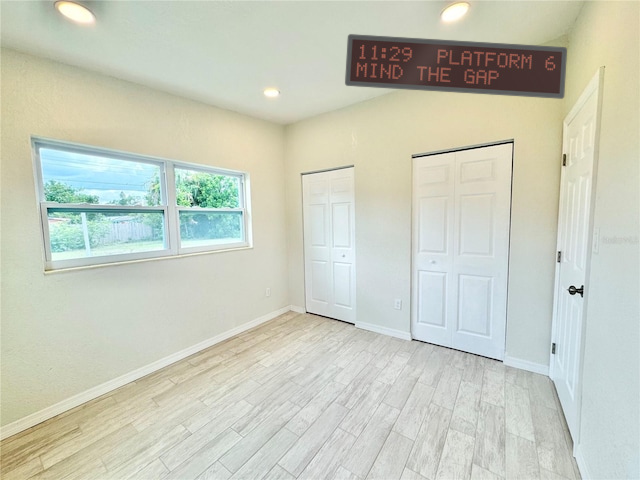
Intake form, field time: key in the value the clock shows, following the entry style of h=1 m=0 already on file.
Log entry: h=11 m=29
